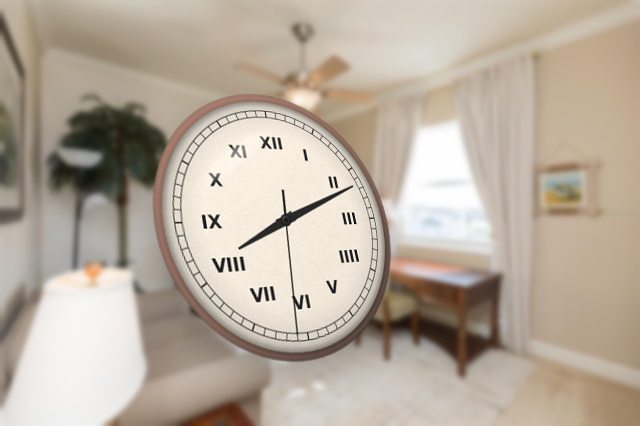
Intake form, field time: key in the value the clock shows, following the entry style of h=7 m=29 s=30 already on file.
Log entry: h=8 m=11 s=31
